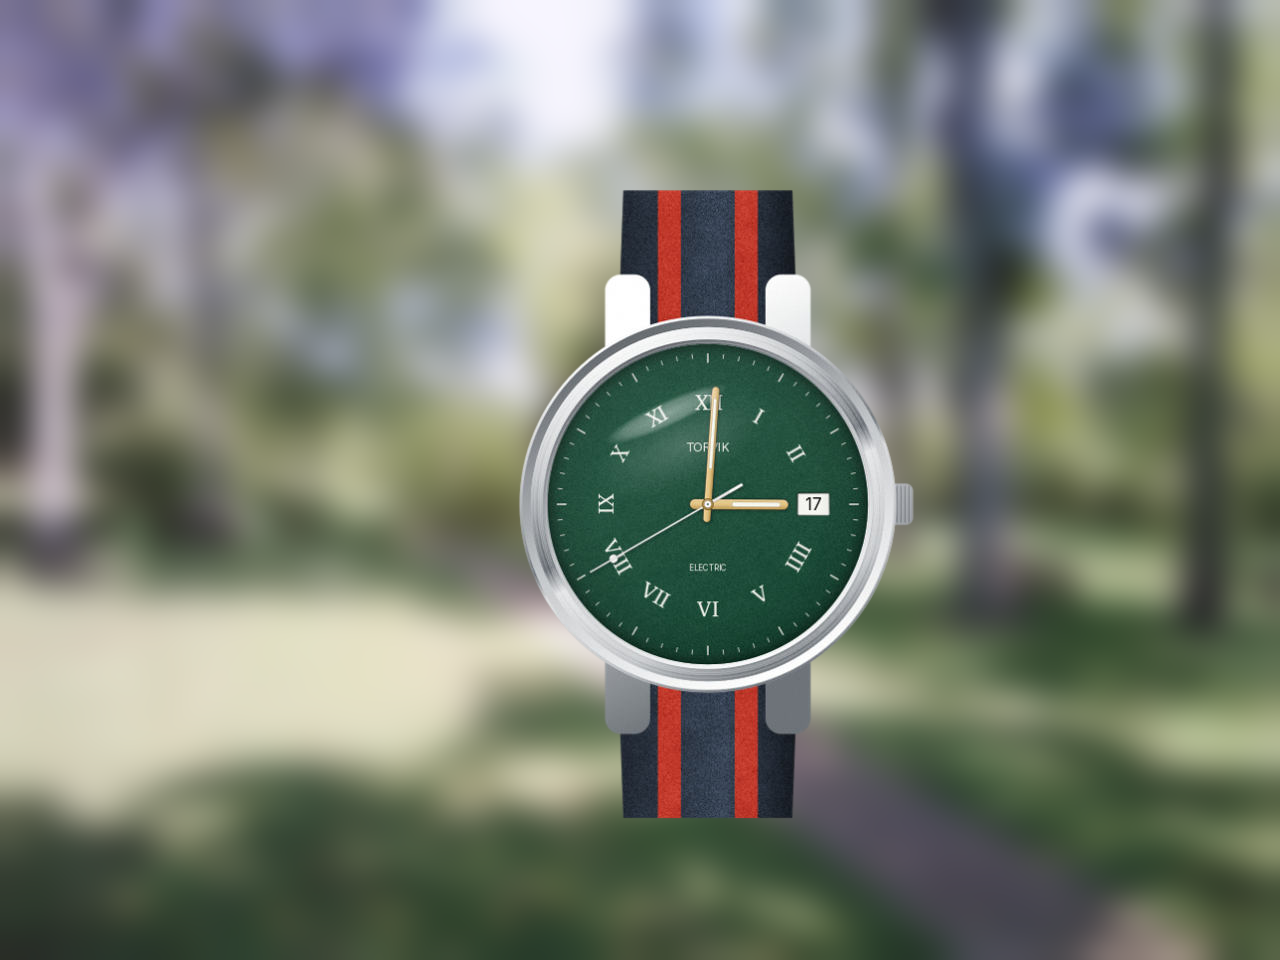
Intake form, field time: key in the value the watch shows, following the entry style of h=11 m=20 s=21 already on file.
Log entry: h=3 m=0 s=40
